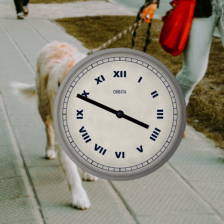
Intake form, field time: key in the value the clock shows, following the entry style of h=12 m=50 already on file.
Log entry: h=3 m=49
